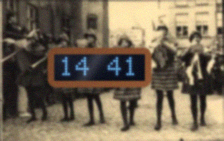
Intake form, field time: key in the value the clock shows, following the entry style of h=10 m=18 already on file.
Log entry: h=14 m=41
